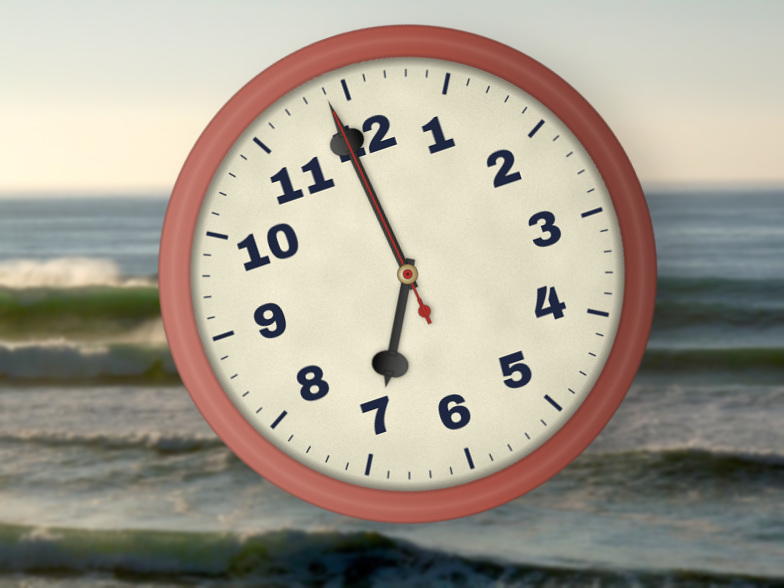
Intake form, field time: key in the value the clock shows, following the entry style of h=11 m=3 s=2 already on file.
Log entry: h=6 m=58 s=59
